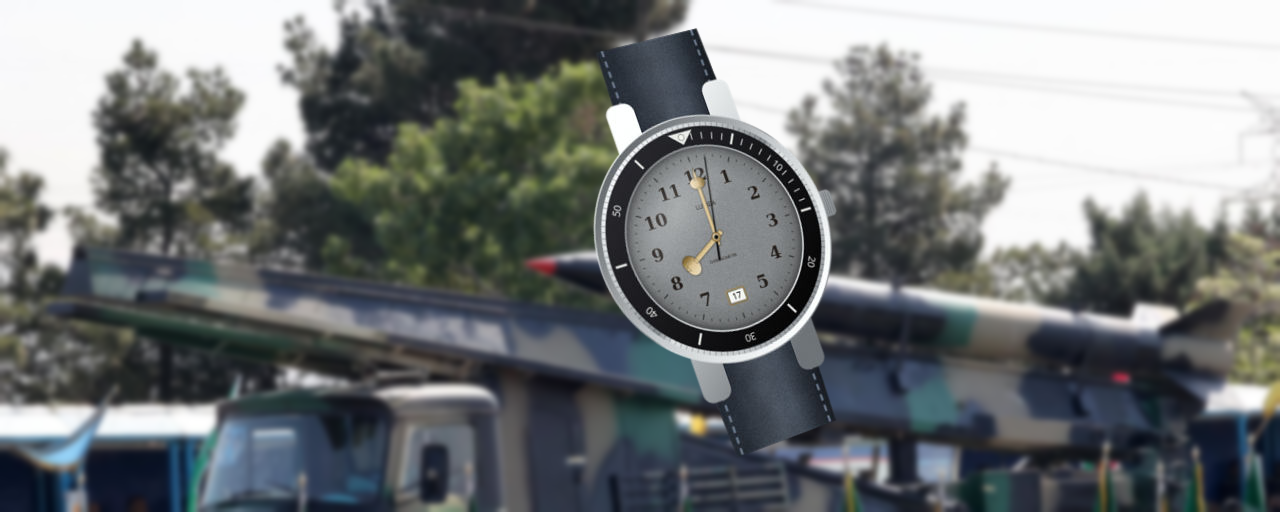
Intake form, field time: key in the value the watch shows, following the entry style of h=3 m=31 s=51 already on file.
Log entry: h=8 m=0 s=2
